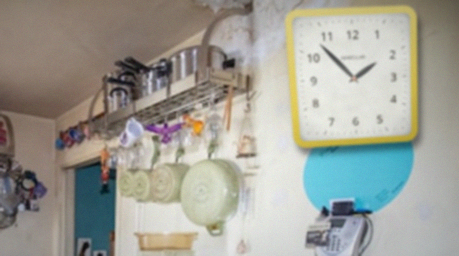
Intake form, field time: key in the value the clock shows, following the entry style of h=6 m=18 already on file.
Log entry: h=1 m=53
